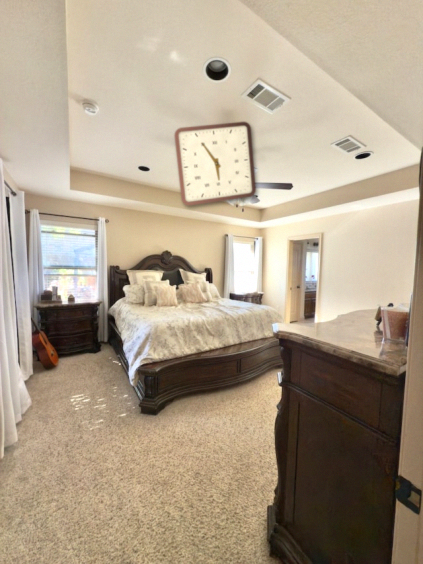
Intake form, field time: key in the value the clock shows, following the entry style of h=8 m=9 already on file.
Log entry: h=5 m=55
